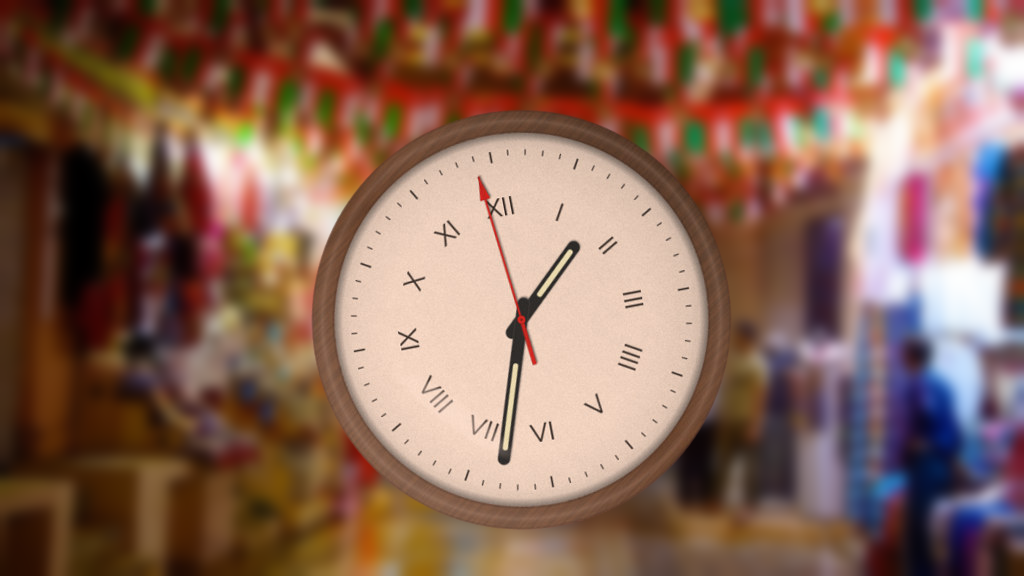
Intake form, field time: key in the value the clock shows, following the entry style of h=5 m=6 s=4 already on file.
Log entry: h=1 m=32 s=59
